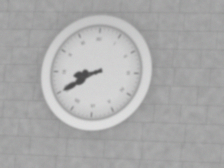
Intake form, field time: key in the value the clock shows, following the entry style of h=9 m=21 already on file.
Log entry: h=8 m=40
